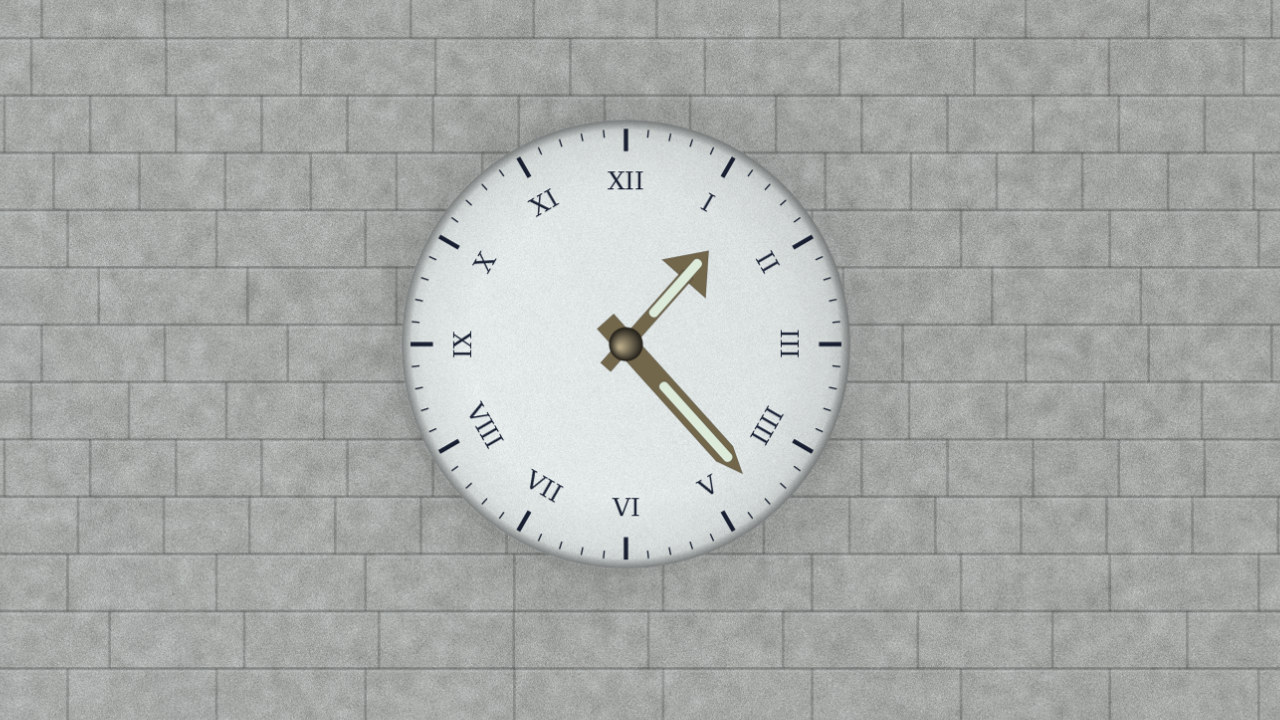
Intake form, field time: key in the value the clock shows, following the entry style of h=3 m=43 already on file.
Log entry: h=1 m=23
